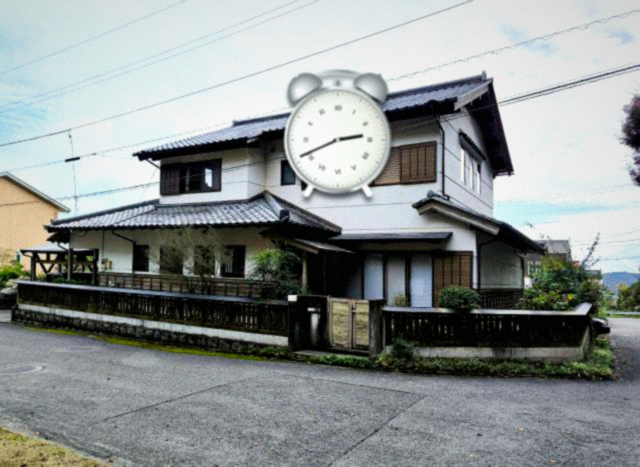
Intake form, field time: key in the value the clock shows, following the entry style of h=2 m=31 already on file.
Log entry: h=2 m=41
